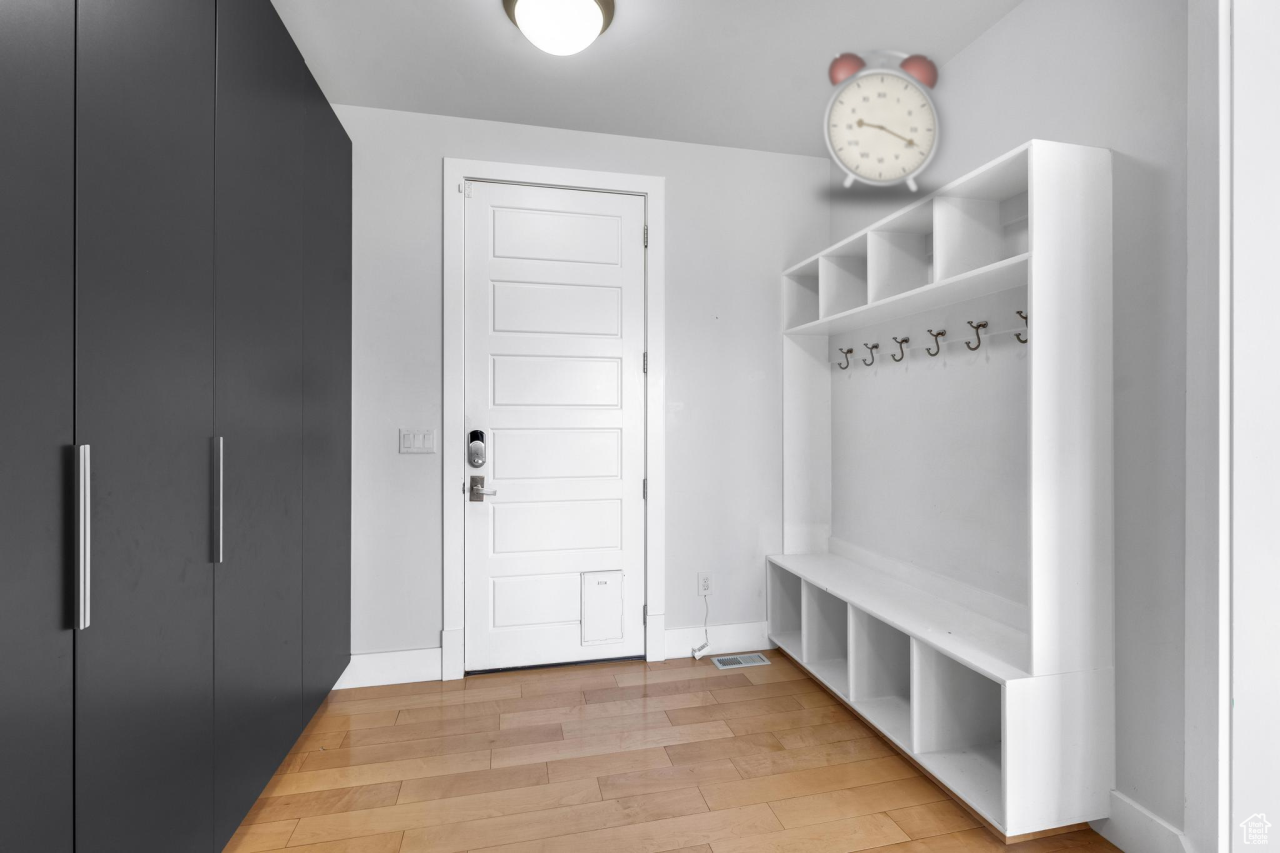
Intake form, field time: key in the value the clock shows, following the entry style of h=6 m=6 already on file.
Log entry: h=9 m=19
